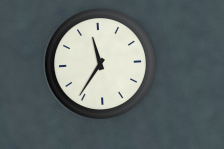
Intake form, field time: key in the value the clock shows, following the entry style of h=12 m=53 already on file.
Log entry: h=11 m=36
